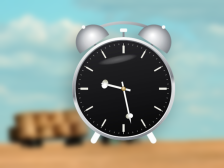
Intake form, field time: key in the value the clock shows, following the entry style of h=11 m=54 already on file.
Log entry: h=9 m=28
